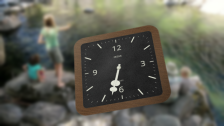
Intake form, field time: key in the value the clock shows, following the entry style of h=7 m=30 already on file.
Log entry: h=6 m=33
